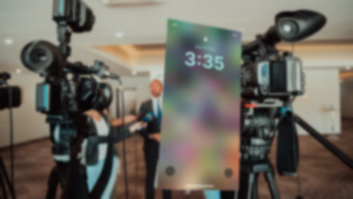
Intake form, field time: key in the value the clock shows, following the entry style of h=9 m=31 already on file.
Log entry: h=3 m=35
